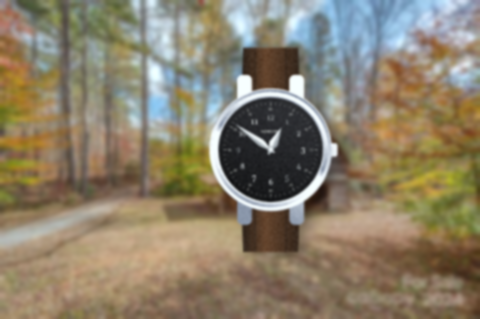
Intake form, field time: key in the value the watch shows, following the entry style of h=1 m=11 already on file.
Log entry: h=12 m=51
